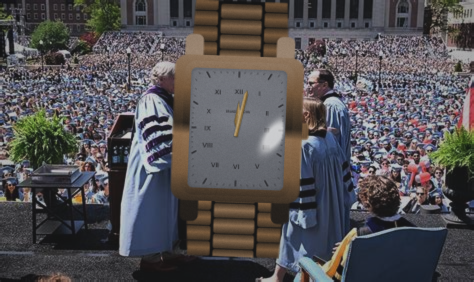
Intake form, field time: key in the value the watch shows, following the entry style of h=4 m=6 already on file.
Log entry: h=12 m=2
